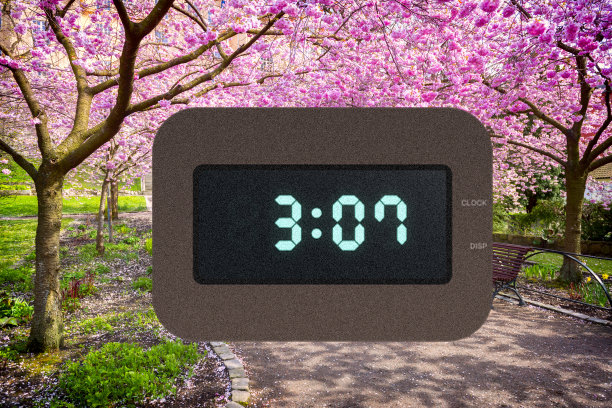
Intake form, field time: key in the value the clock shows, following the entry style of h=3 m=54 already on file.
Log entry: h=3 m=7
